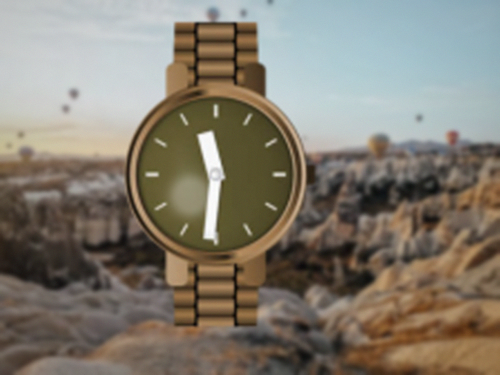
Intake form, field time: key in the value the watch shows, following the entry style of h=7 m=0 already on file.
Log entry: h=11 m=31
